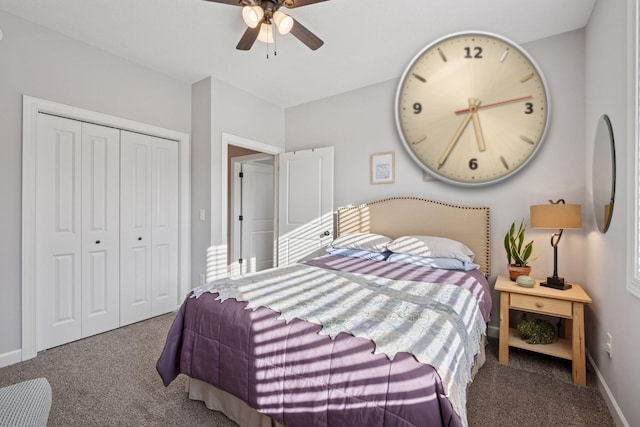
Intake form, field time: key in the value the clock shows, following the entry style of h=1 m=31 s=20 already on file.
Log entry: h=5 m=35 s=13
